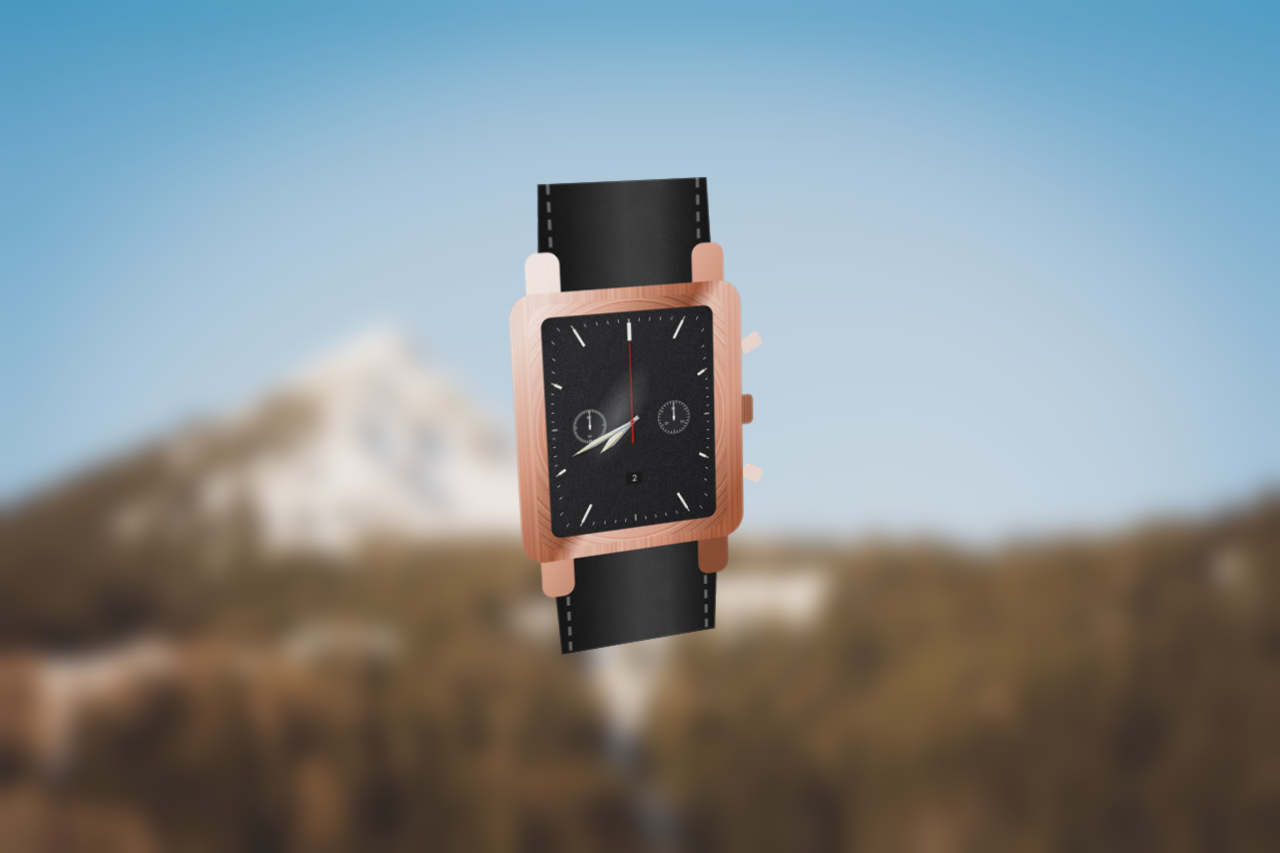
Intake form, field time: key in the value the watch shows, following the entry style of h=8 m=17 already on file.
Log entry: h=7 m=41
